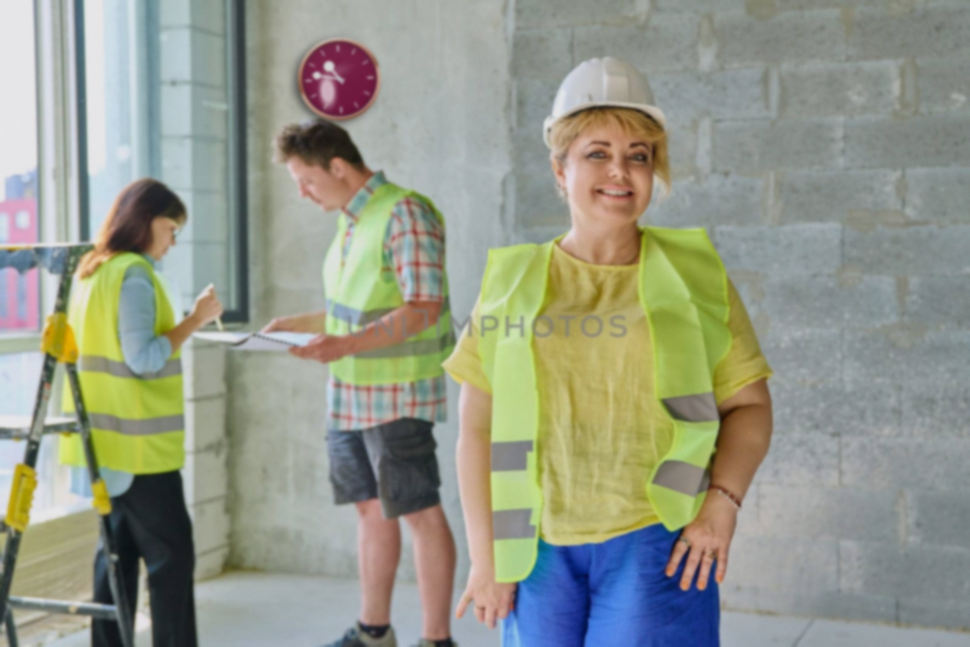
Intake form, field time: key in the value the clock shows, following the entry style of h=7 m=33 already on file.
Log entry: h=10 m=47
